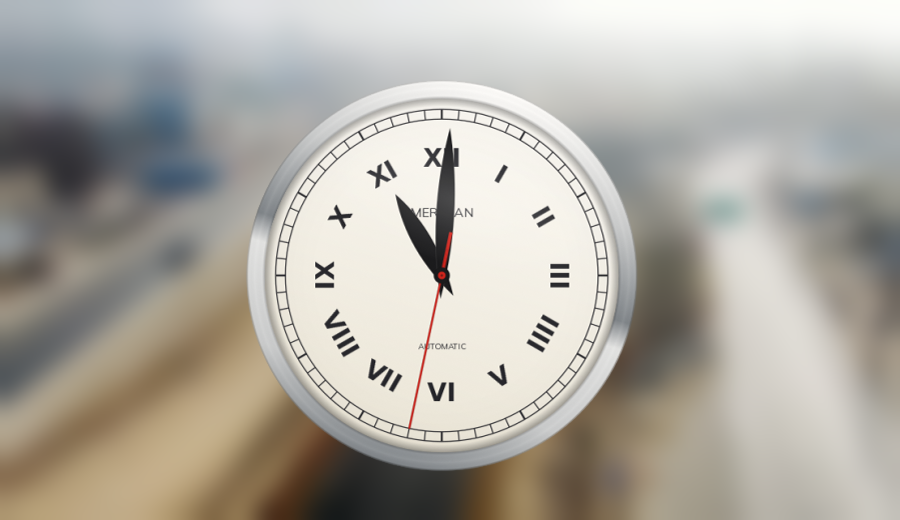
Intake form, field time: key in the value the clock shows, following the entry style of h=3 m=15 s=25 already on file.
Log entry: h=11 m=0 s=32
